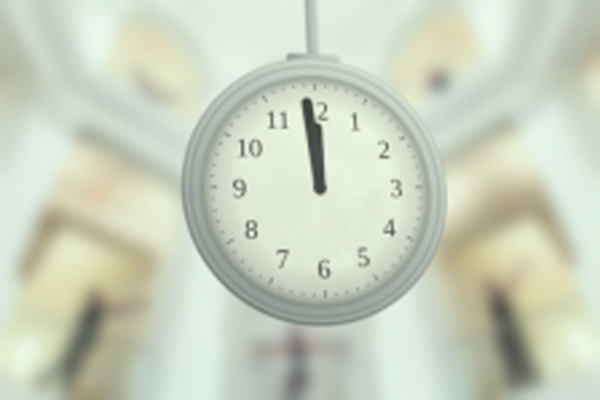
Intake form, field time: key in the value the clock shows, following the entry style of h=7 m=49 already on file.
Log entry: h=11 m=59
